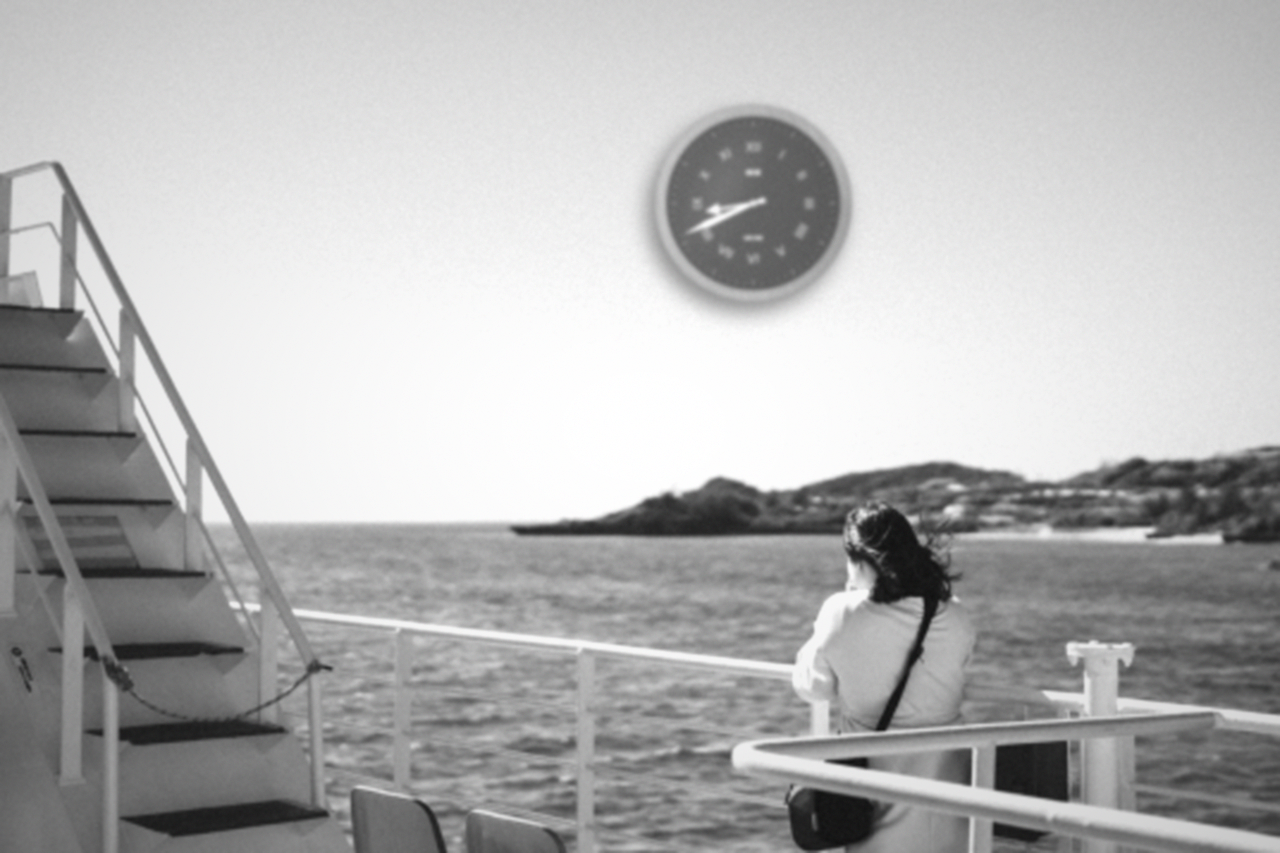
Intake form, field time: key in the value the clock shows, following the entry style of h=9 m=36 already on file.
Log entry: h=8 m=41
